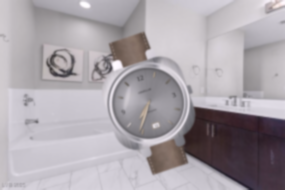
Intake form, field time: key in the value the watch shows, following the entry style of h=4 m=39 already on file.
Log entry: h=7 m=36
